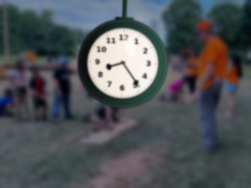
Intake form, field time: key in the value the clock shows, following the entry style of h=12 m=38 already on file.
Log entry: h=8 m=24
